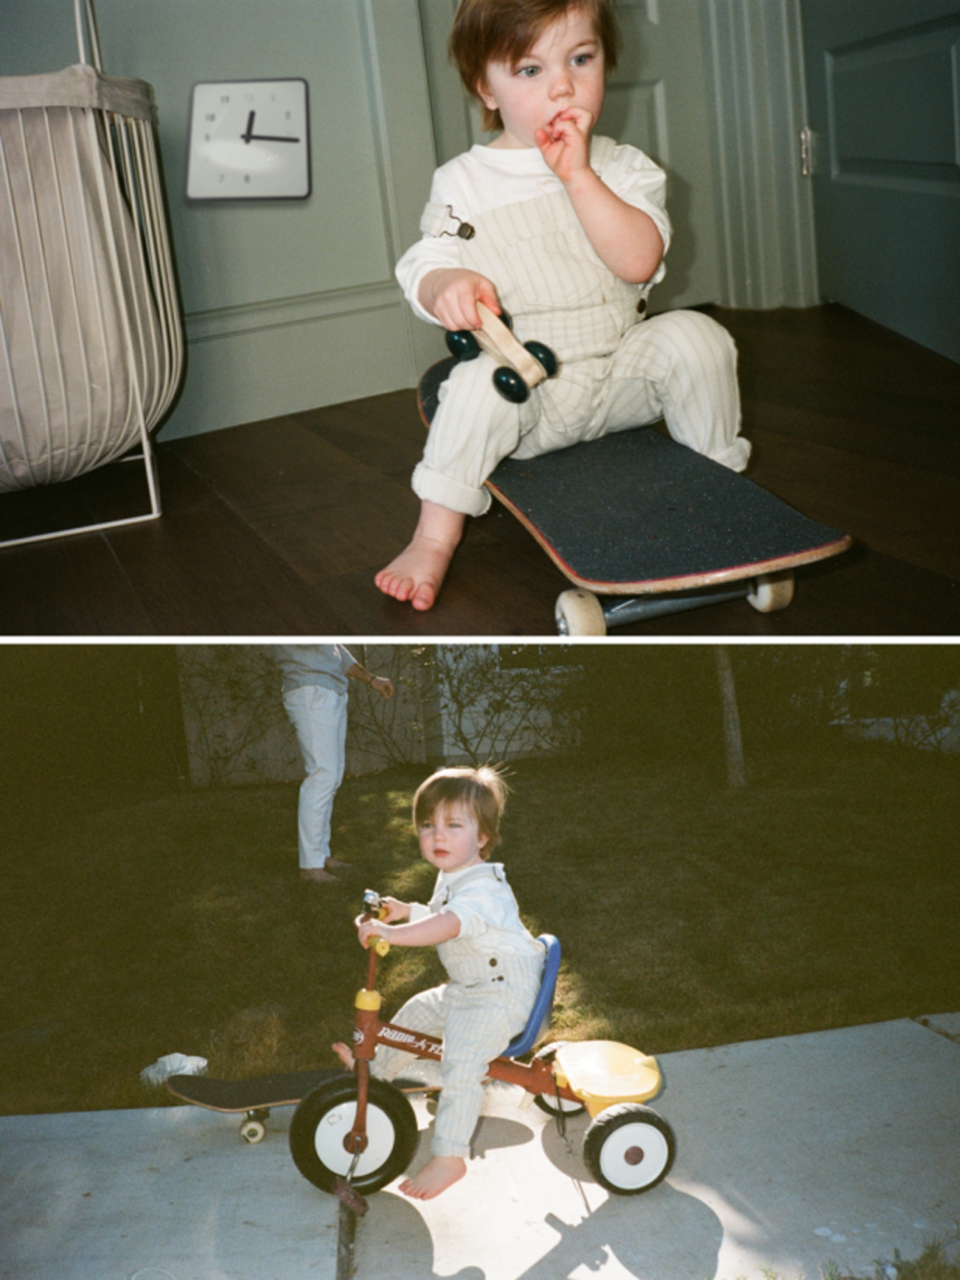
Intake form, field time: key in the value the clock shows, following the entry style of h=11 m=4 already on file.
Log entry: h=12 m=16
